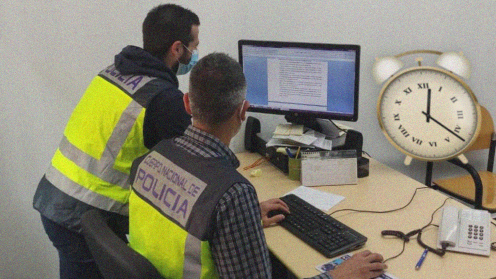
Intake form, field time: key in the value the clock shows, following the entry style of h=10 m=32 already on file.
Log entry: h=12 m=22
